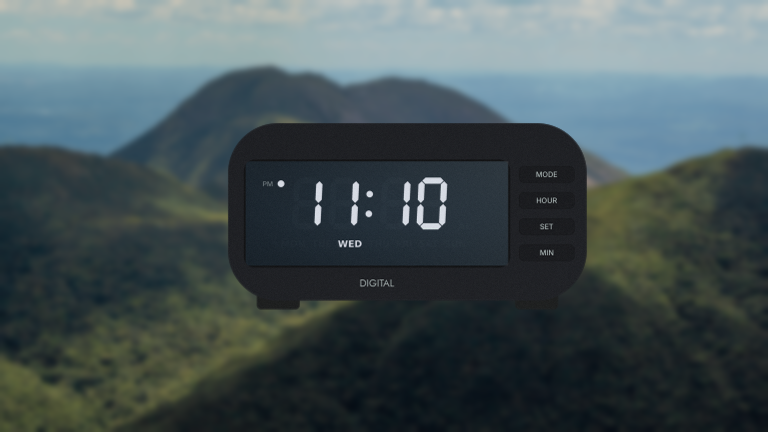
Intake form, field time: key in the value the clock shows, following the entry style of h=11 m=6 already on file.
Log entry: h=11 m=10
